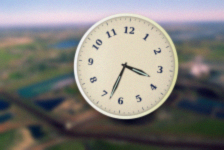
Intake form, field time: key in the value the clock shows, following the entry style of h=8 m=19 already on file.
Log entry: h=3 m=33
